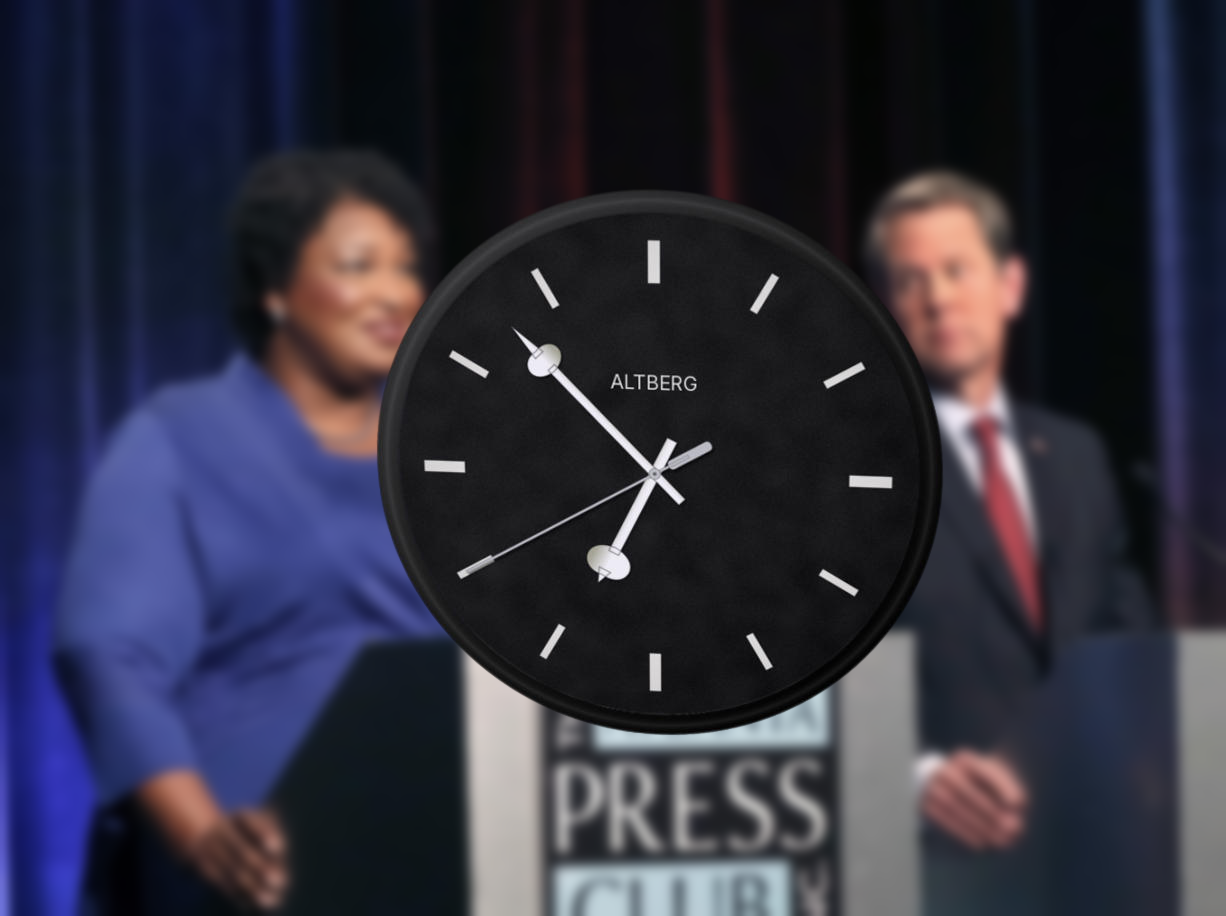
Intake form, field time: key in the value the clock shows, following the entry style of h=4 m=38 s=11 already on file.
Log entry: h=6 m=52 s=40
